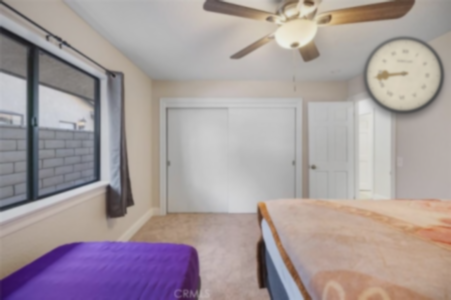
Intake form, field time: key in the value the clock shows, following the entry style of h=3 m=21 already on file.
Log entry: h=8 m=43
